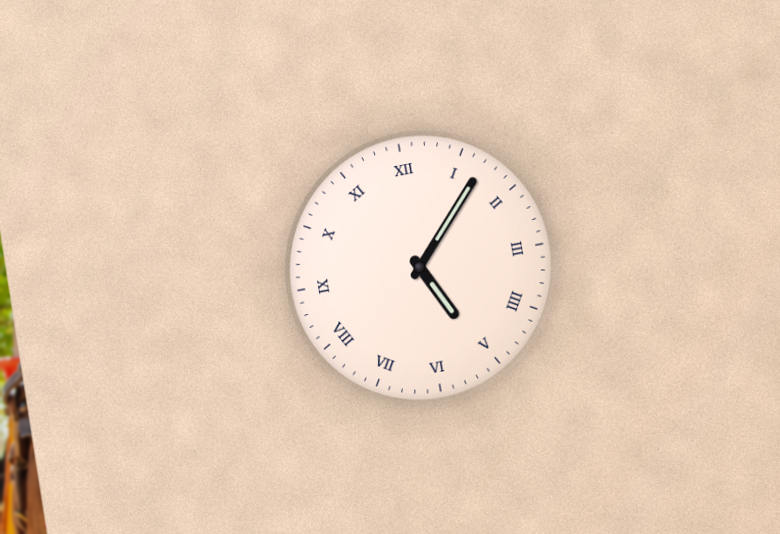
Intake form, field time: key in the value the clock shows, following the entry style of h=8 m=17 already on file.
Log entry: h=5 m=7
